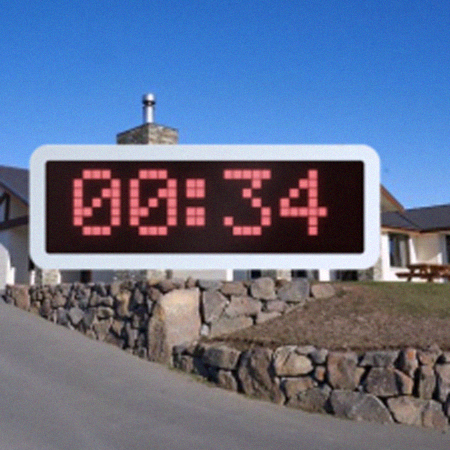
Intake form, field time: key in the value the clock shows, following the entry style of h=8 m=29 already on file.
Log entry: h=0 m=34
